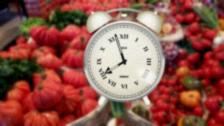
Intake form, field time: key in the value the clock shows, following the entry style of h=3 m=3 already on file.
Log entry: h=7 m=57
